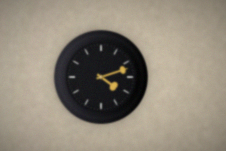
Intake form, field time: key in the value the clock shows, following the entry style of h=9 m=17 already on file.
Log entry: h=4 m=12
